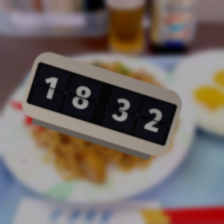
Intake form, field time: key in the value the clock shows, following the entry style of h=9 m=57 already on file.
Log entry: h=18 m=32
